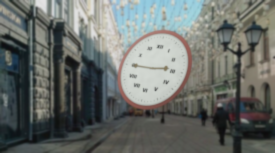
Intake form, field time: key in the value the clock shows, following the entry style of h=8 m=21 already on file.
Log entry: h=2 m=45
